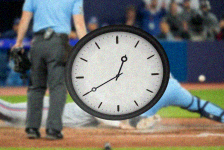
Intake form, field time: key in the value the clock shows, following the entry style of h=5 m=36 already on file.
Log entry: h=12 m=40
